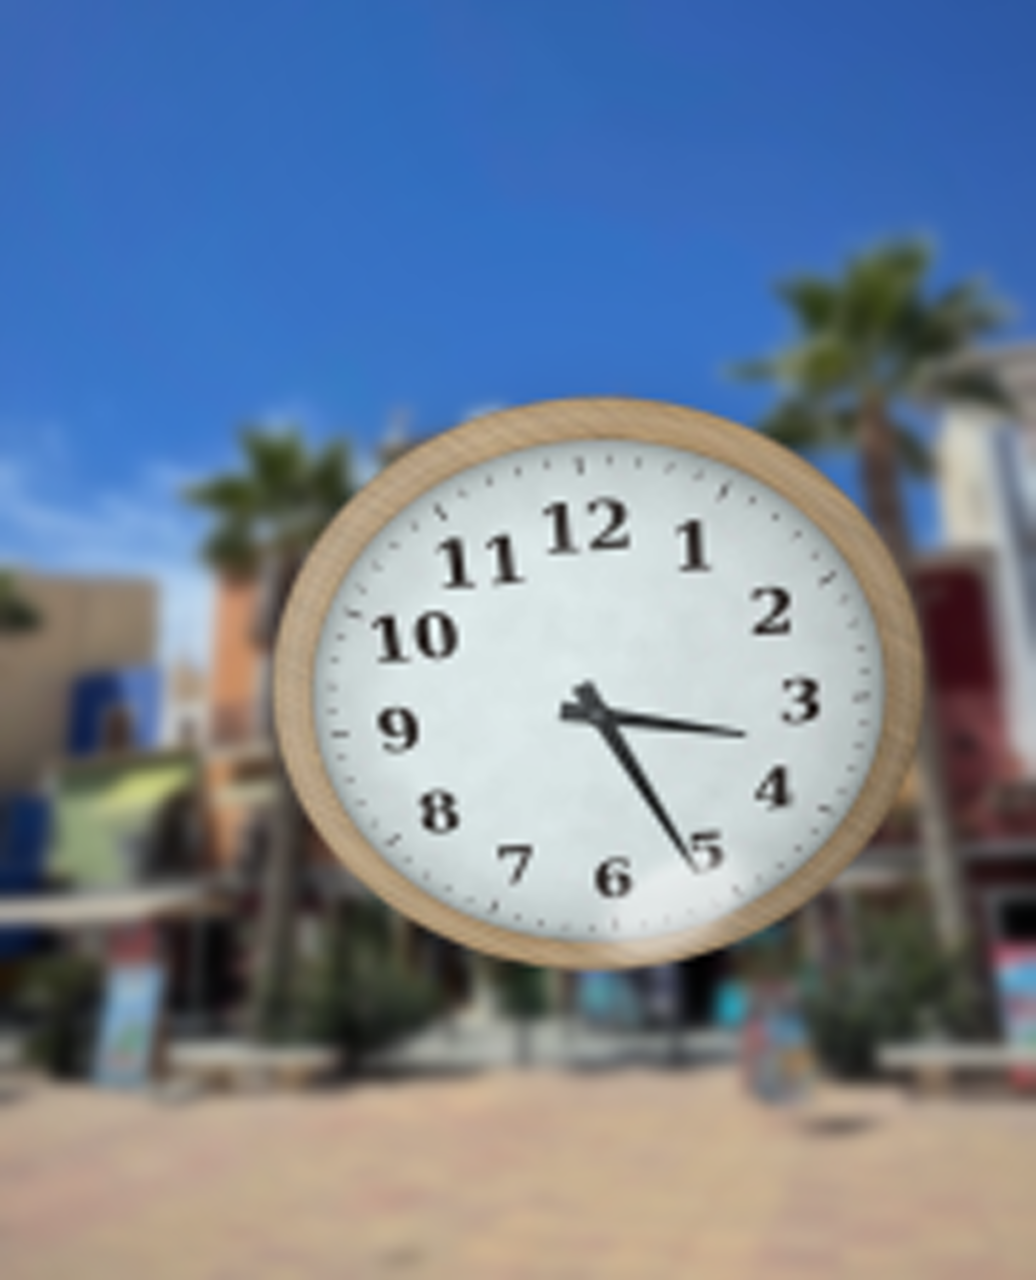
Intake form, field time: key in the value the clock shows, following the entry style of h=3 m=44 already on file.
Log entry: h=3 m=26
